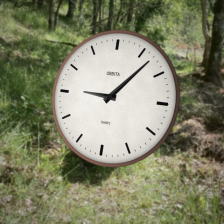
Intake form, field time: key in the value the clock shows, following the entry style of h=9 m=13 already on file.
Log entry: h=9 m=7
